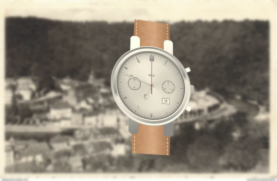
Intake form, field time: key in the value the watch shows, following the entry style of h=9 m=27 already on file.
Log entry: h=6 m=48
